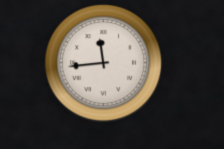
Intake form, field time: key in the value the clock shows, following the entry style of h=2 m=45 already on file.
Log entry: h=11 m=44
